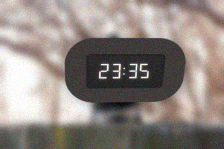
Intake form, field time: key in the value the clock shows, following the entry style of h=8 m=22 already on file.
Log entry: h=23 m=35
